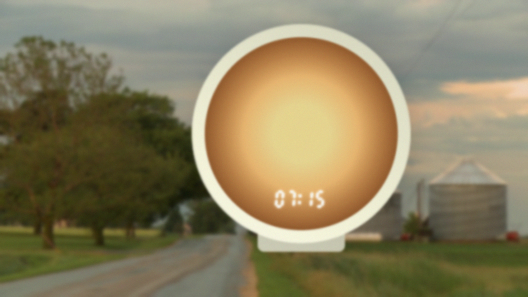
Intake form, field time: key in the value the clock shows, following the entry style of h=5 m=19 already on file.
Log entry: h=7 m=15
